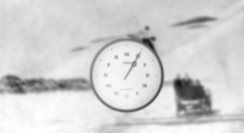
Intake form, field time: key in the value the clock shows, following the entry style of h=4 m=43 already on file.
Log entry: h=1 m=5
